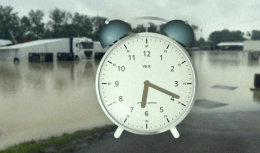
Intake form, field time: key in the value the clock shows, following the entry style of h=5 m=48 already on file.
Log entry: h=6 m=19
